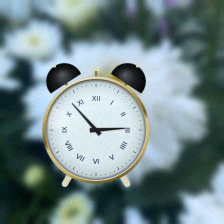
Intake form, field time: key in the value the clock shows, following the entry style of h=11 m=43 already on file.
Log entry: h=2 m=53
